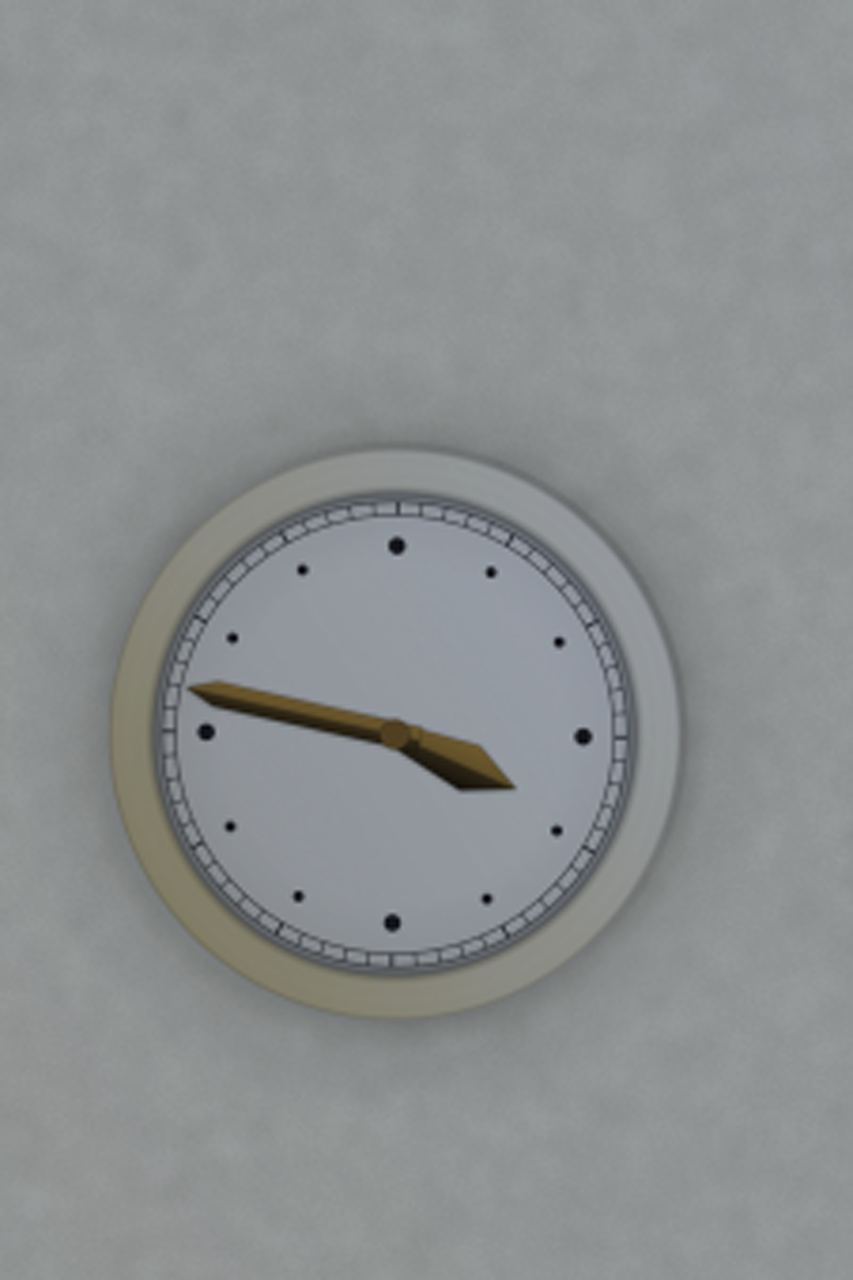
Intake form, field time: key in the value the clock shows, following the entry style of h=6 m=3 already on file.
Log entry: h=3 m=47
